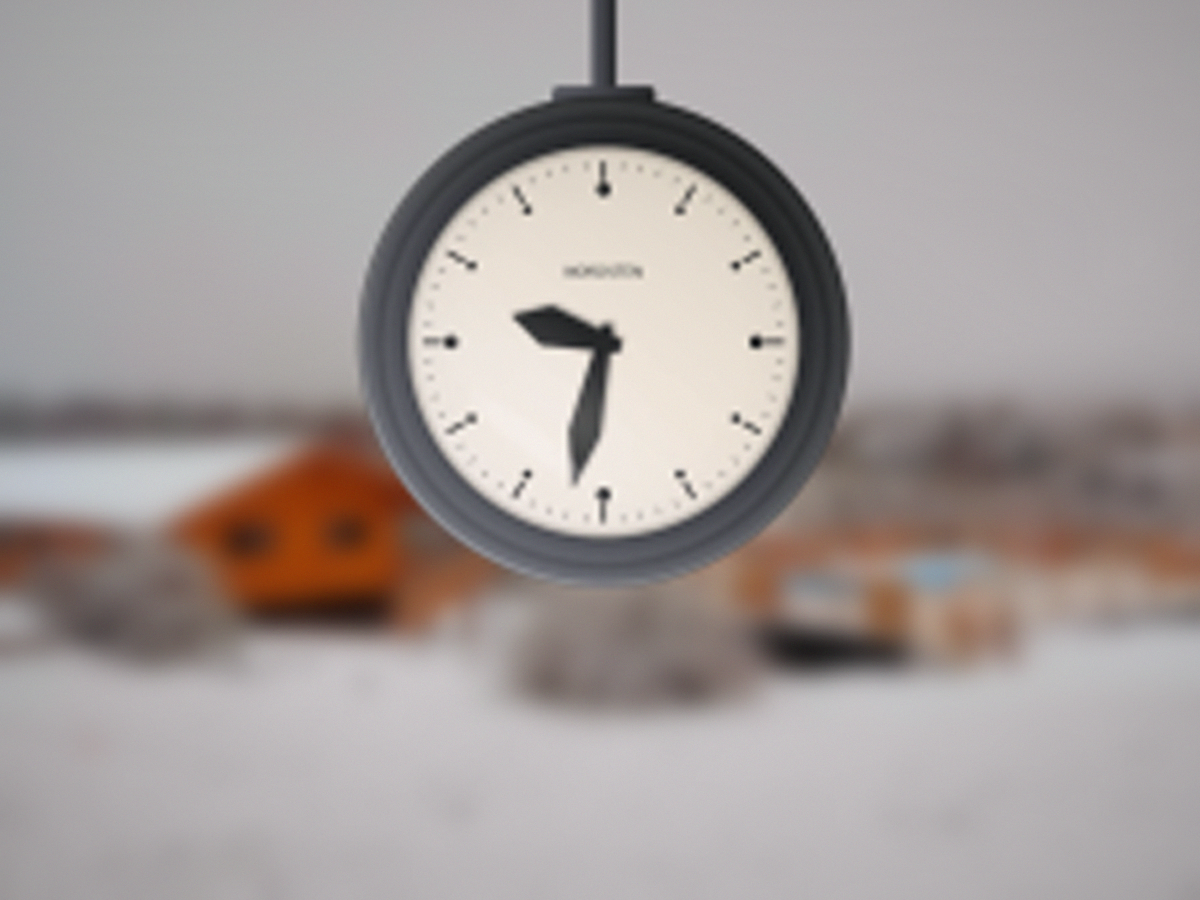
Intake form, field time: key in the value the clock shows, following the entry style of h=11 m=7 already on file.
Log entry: h=9 m=32
